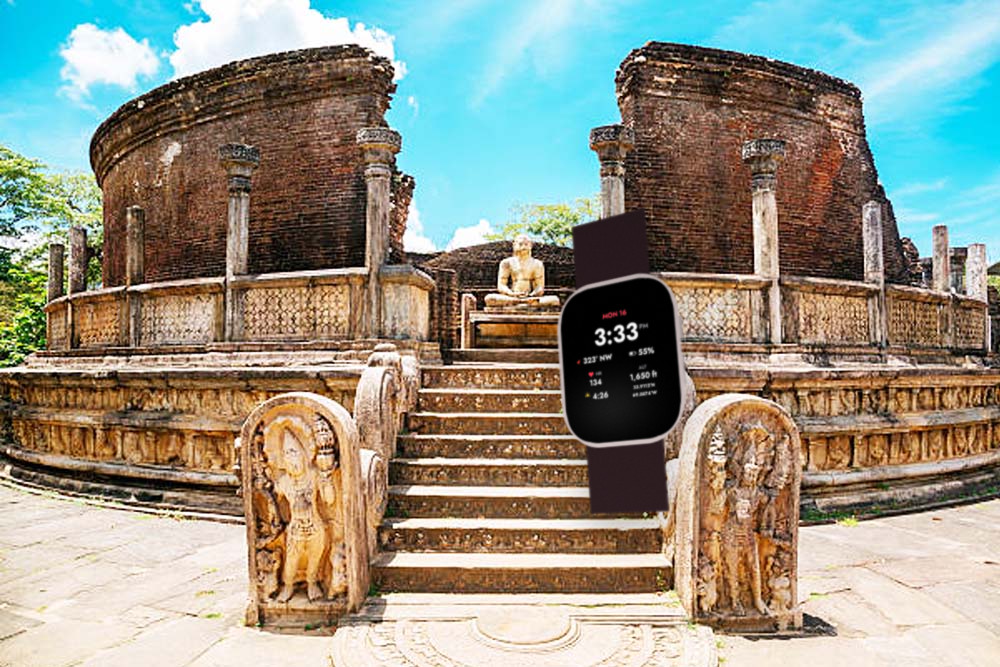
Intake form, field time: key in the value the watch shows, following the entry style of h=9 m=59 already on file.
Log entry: h=3 m=33
